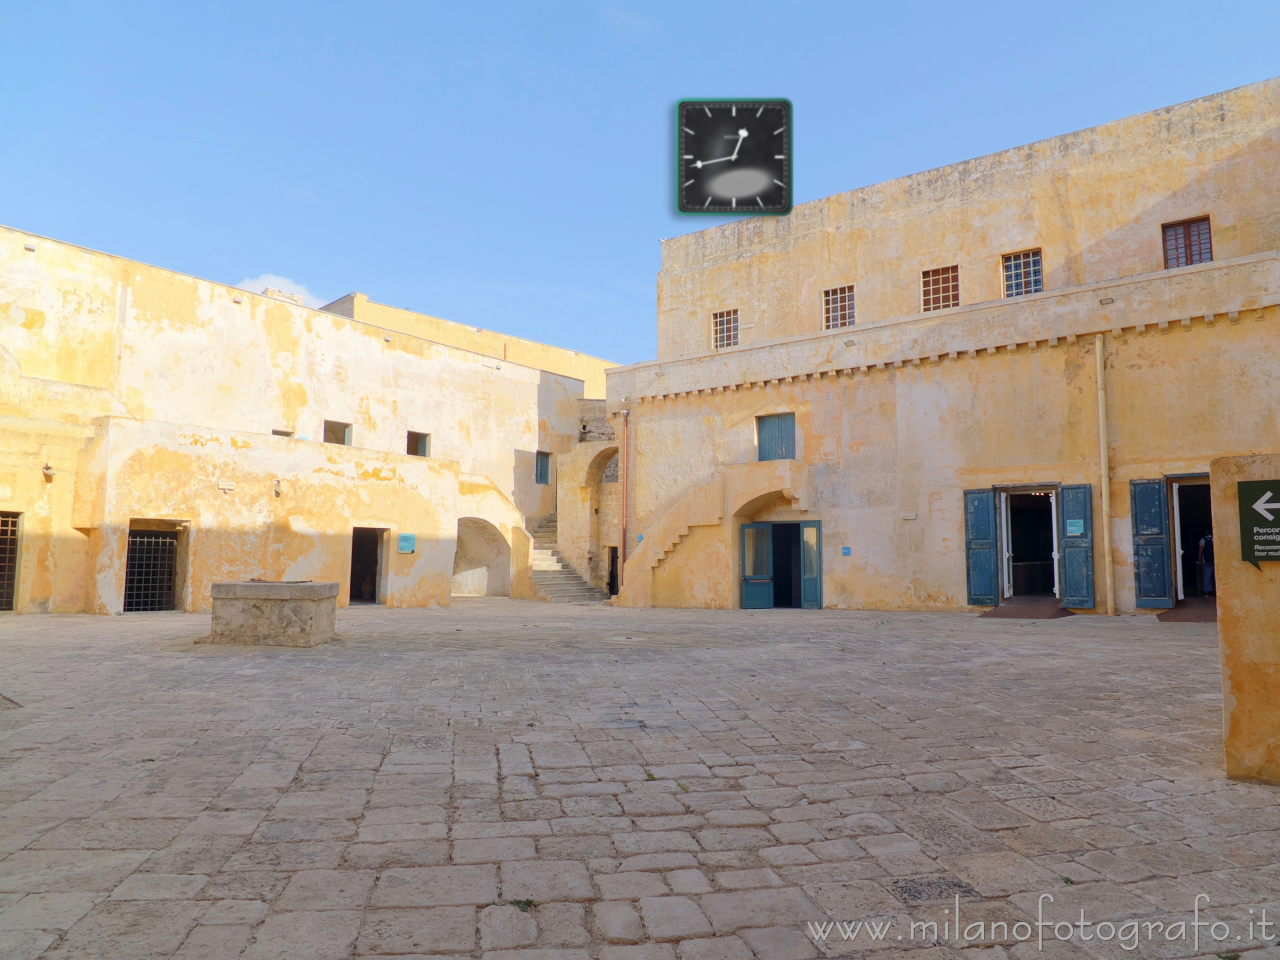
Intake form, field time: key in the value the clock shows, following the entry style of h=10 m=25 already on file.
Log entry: h=12 m=43
